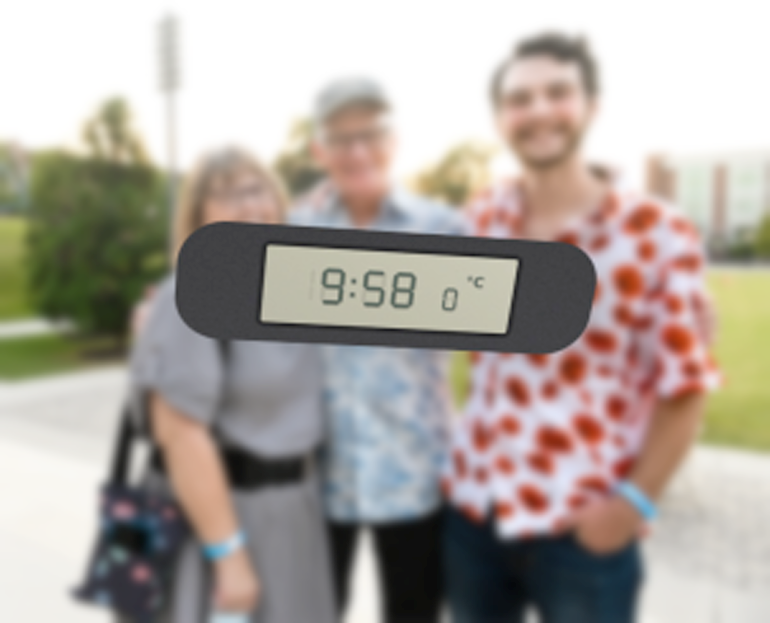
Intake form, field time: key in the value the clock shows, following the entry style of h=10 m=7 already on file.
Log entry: h=9 m=58
